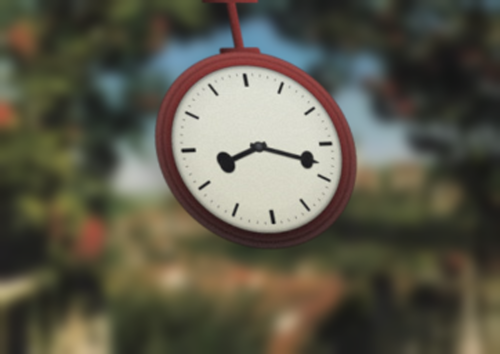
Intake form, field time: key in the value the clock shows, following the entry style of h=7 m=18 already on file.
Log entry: h=8 m=18
